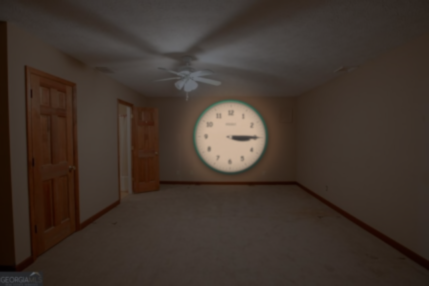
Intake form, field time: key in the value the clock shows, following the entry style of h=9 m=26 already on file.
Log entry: h=3 m=15
